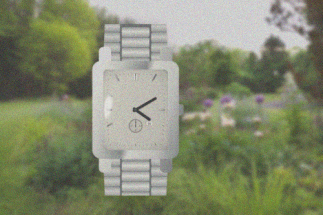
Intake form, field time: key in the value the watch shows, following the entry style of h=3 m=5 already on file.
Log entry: h=4 m=10
